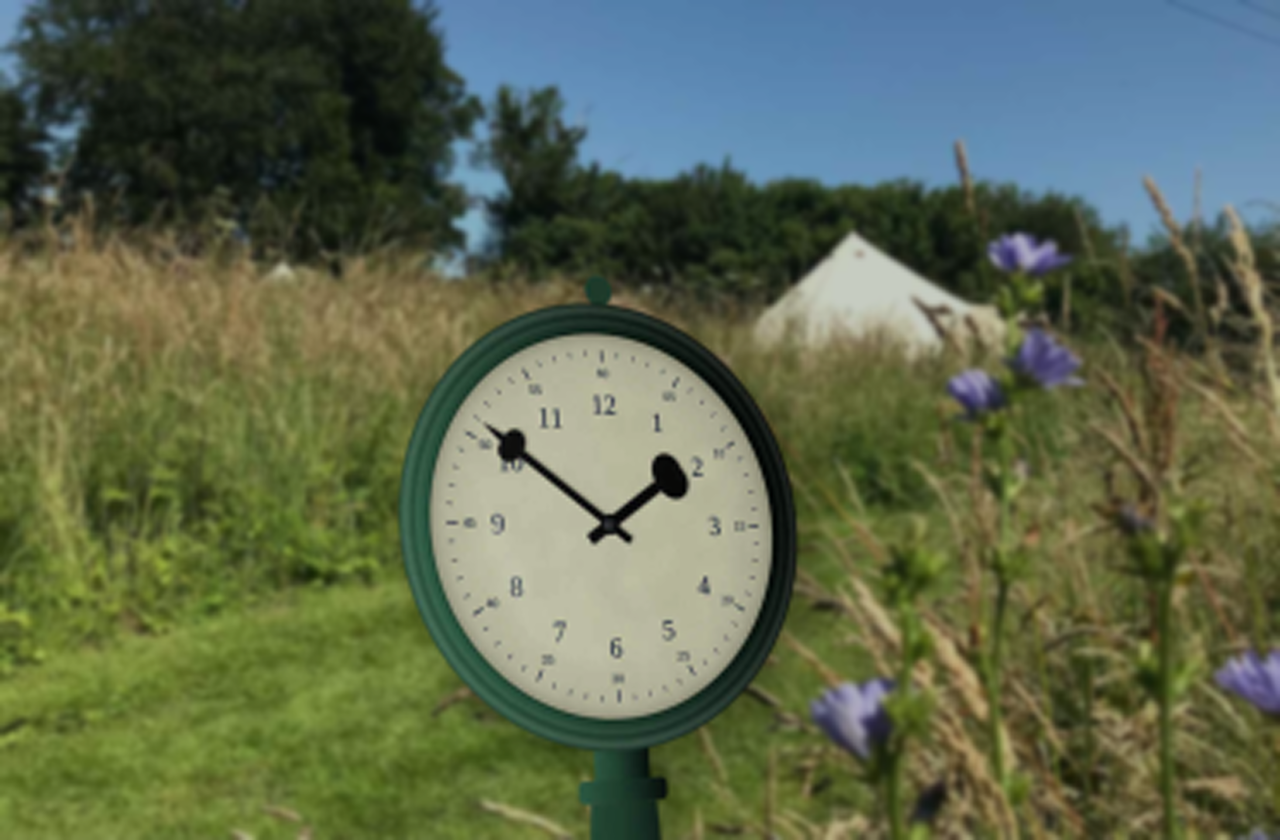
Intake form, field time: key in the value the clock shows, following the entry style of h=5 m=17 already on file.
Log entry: h=1 m=51
